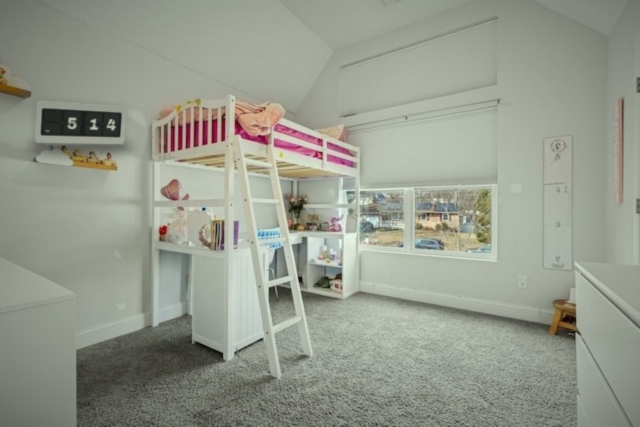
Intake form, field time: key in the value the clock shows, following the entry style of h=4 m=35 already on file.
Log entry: h=5 m=14
